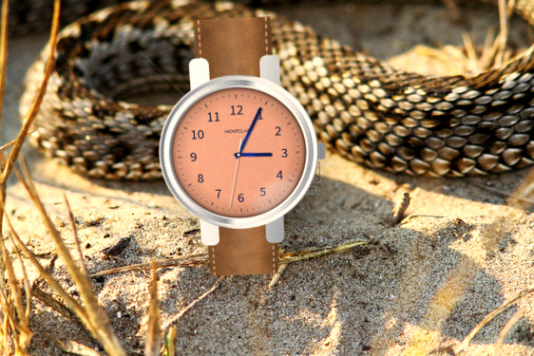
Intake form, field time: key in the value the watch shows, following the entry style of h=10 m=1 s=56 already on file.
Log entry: h=3 m=4 s=32
